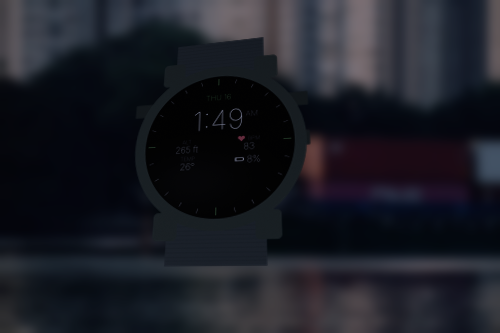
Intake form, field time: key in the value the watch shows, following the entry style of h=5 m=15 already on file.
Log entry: h=1 m=49
